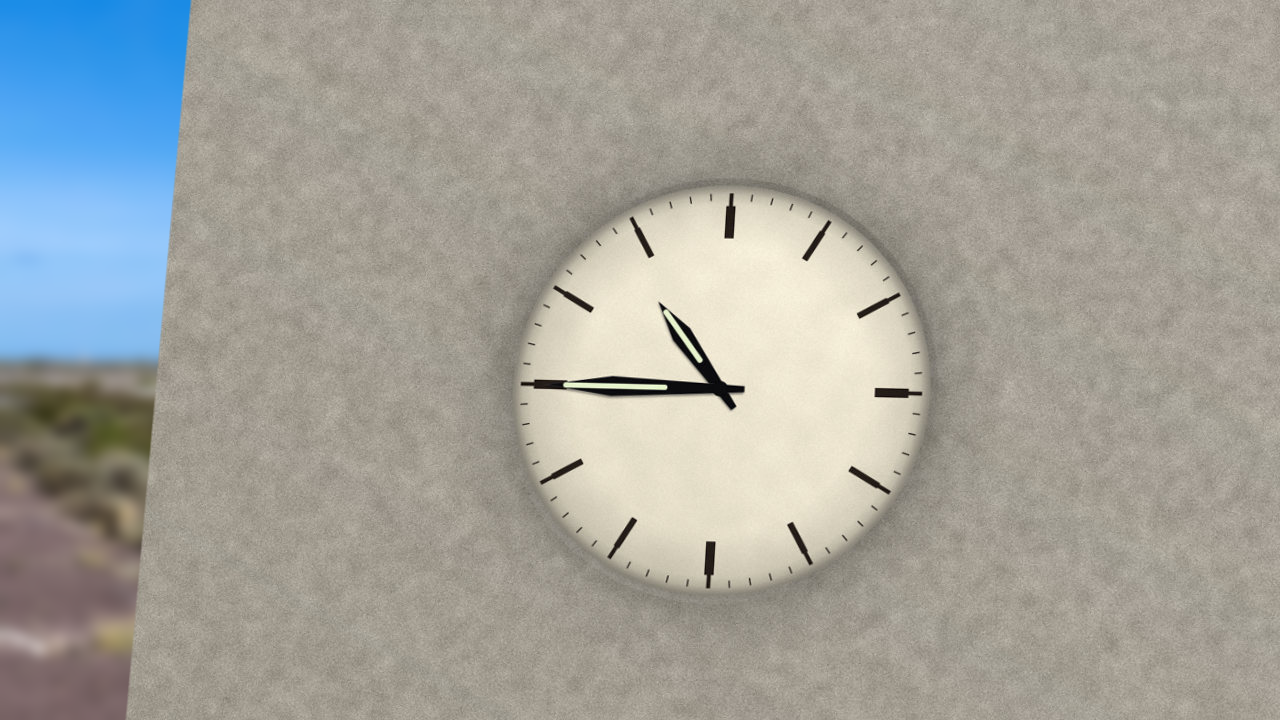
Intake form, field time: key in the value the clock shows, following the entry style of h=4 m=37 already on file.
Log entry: h=10 m=45
